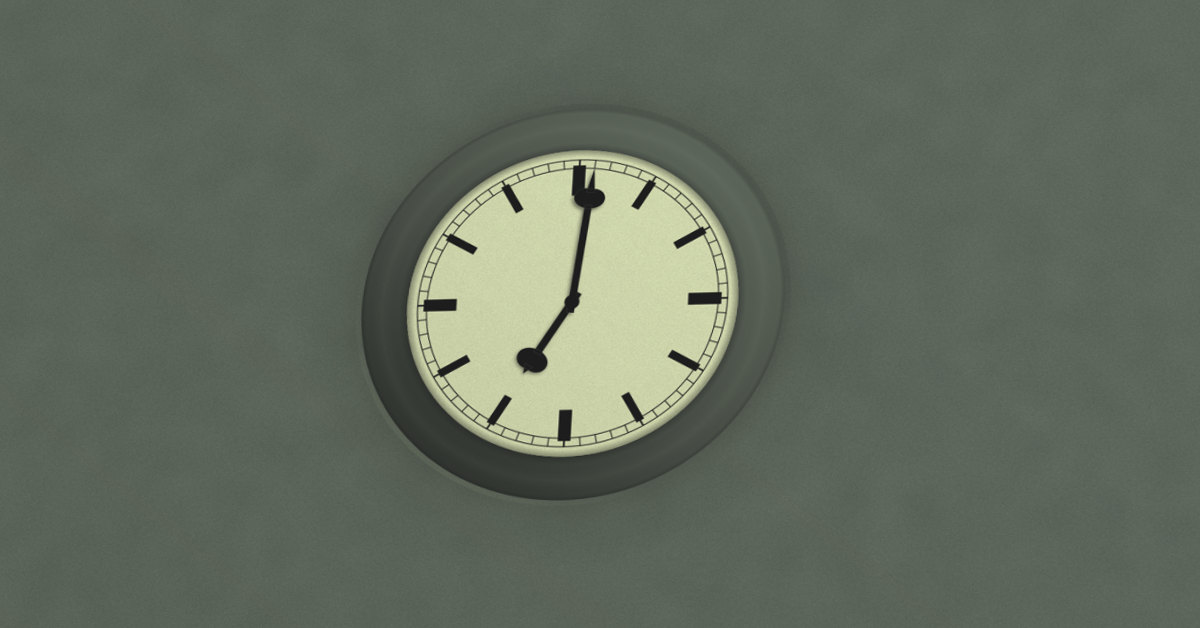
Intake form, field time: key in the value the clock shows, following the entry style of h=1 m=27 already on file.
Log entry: h=7 m=1
